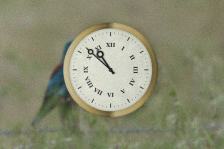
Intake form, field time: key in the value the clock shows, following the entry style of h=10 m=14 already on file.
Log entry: h=10 m=52
